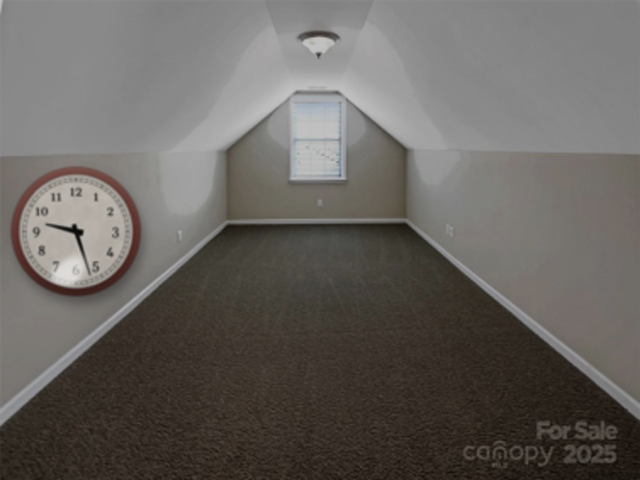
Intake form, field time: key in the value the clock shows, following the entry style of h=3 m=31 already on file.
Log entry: h=9 m=27
